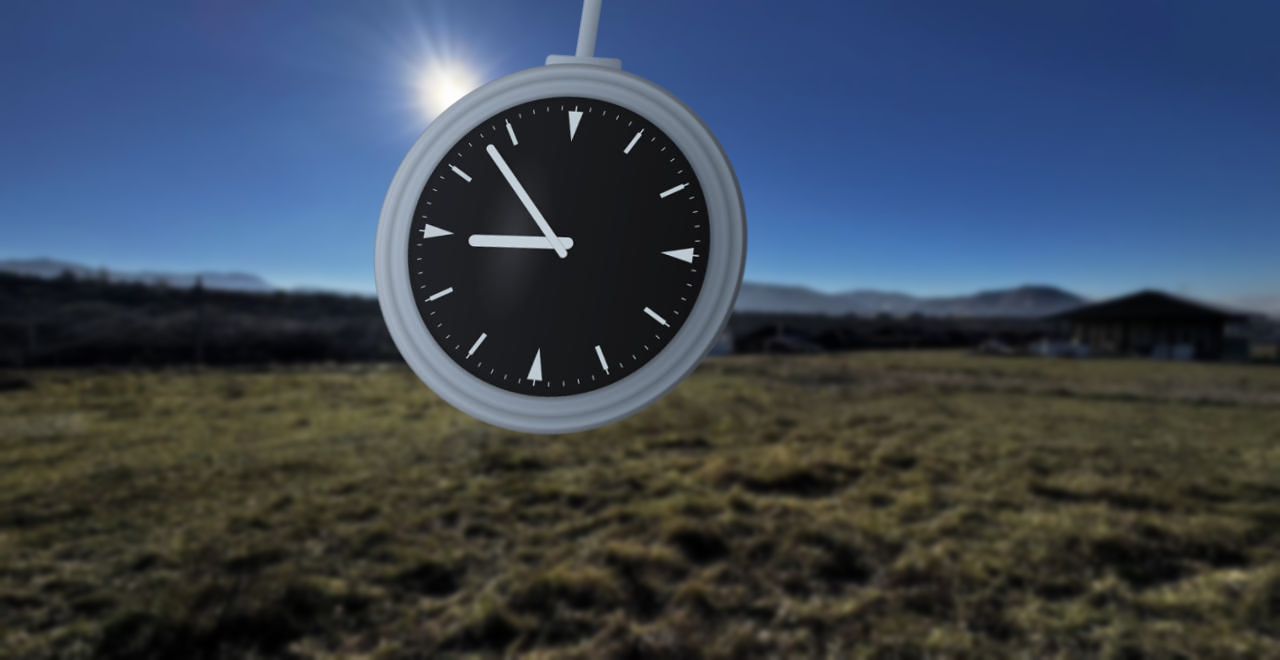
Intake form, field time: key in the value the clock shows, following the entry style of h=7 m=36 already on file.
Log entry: h=8 m=53
